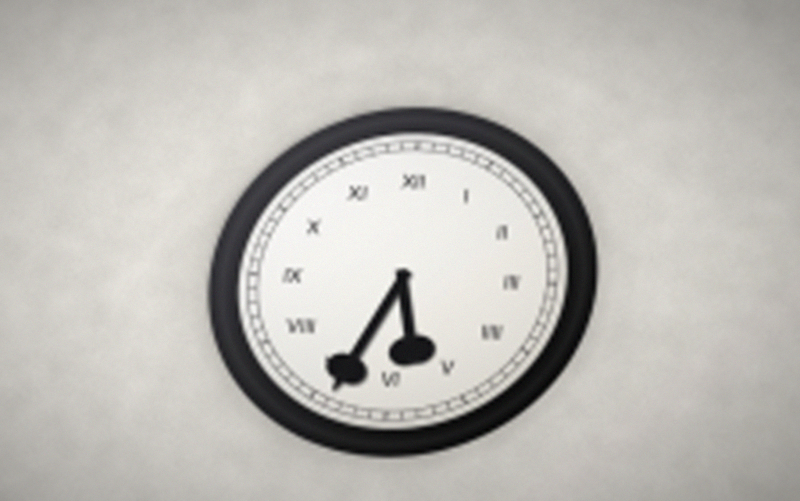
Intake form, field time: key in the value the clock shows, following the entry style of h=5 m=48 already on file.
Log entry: h=5 m=34
